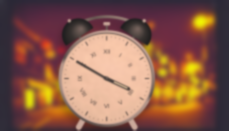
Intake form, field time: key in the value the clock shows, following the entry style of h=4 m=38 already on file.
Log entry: h=3 m=50
